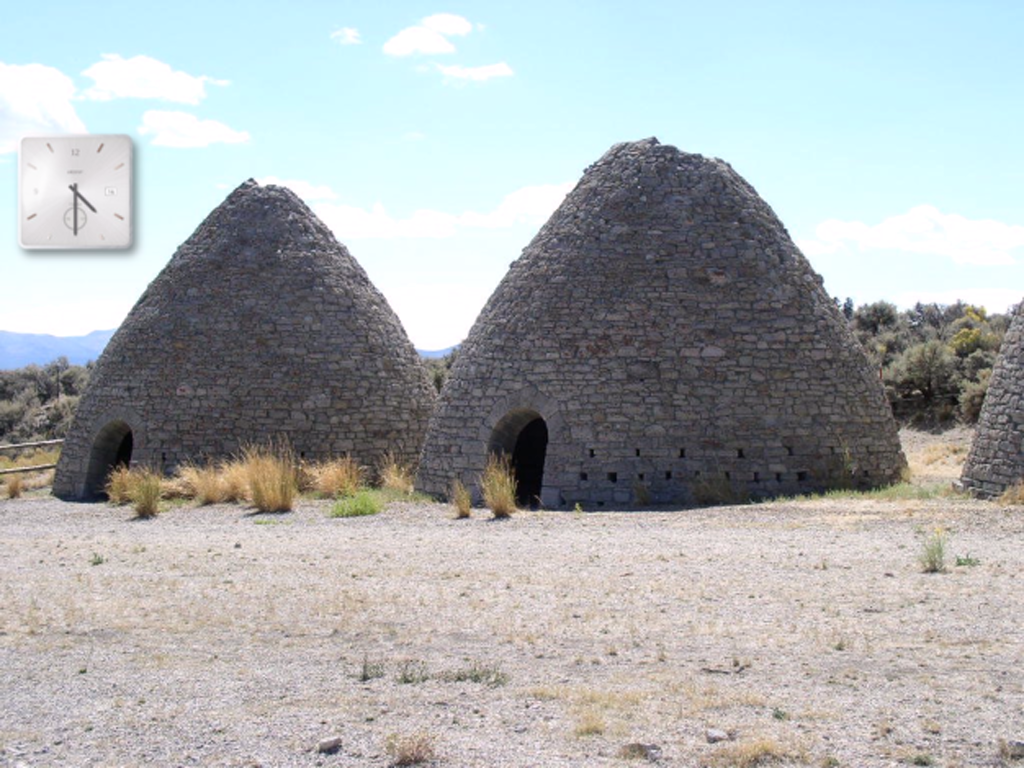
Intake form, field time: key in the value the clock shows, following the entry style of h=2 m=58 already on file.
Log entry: h=4 m=30
